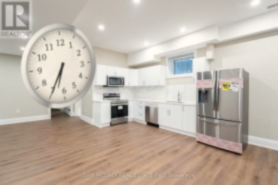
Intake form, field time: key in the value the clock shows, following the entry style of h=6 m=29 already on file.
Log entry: h=6 m=35
